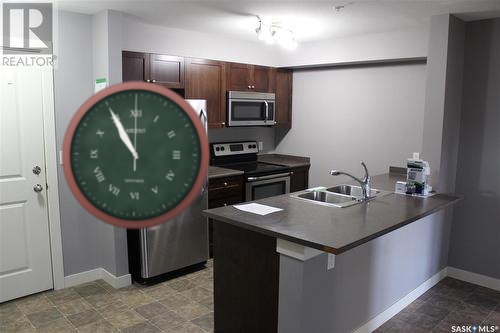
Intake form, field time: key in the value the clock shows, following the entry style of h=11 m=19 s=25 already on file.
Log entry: h=10 m=55 s=0
